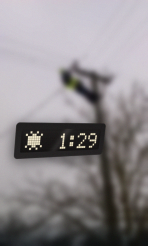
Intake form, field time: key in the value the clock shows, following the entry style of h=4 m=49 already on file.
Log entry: h=1 m=29
